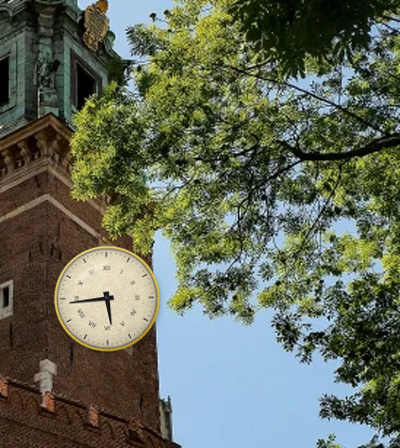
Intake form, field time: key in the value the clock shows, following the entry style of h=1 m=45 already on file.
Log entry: h=5 m=44
